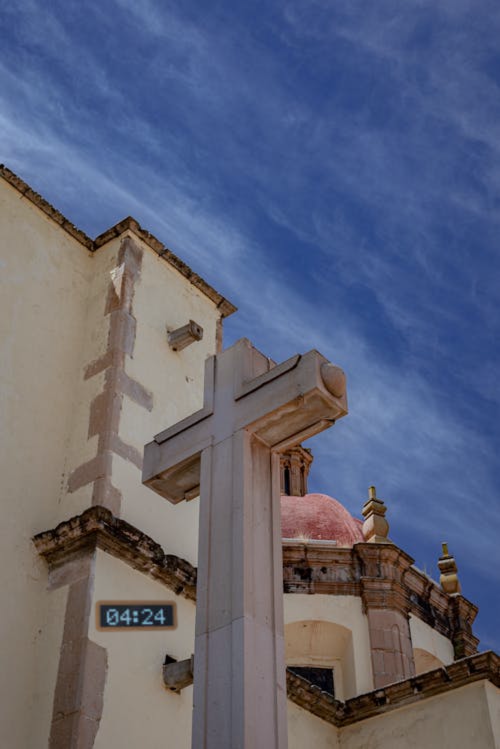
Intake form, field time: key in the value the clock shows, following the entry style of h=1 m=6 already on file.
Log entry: h=4 m=24
